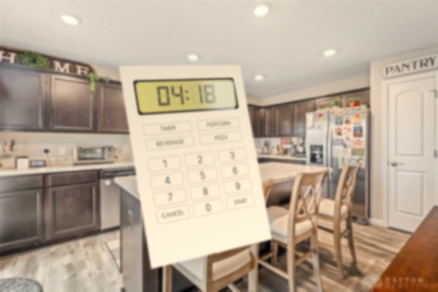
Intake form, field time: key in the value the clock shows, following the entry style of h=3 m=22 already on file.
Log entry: h=4 m=18
